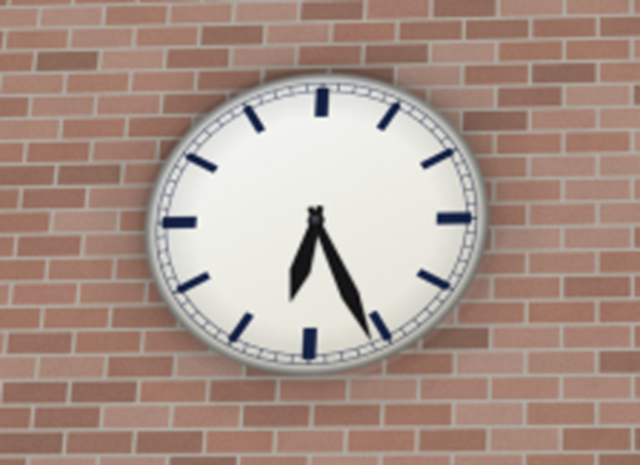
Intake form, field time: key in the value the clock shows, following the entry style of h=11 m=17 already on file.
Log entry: h=6 m=26
